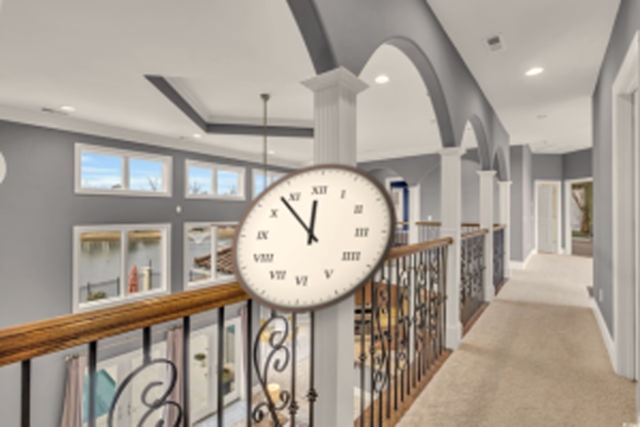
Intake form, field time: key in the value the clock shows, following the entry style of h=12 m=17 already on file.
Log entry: h=11 m=53
